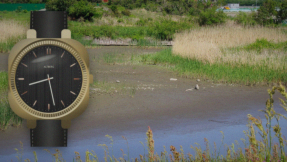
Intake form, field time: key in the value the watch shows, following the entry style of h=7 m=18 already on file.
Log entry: h=8 m=28
